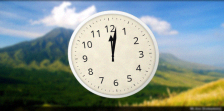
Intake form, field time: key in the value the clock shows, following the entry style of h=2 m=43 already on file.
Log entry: h=12 m=2
